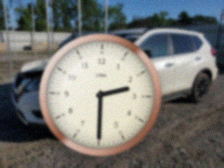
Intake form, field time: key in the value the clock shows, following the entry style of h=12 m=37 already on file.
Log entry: h=2 m=30
